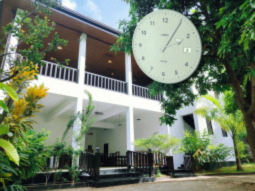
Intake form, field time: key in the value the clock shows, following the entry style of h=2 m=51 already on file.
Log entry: h=2 m=5
